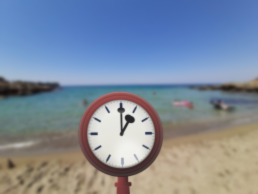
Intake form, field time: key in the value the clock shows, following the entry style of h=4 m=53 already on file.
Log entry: h=1 m=0
